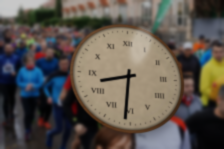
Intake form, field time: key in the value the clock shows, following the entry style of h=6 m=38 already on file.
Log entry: h=8 m=31
